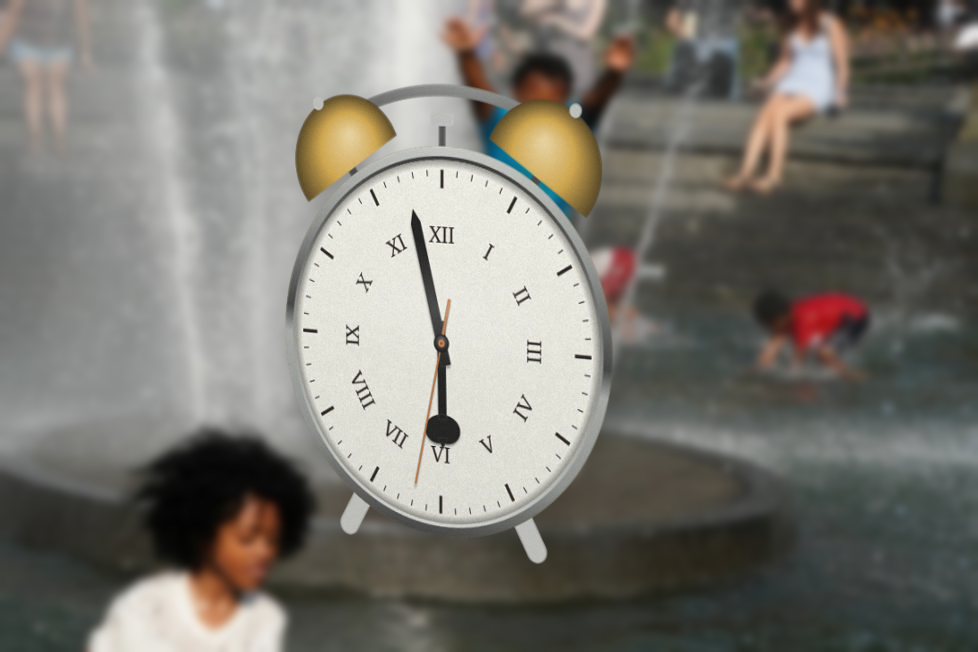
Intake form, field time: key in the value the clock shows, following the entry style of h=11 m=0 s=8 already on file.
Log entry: h=5 m=57 s=32
